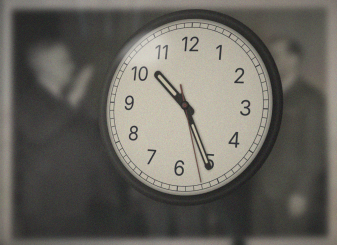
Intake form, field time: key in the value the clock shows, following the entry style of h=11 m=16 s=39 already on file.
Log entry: h=10 m=25 s=27
